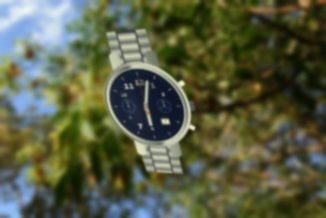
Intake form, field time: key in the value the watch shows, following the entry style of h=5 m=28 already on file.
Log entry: h=6 m=3
